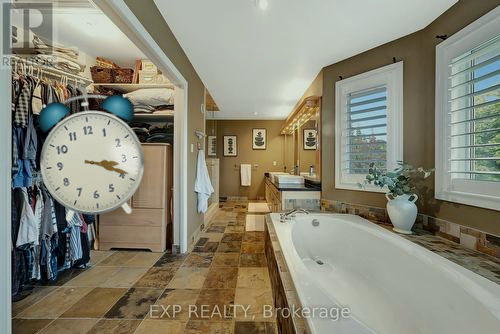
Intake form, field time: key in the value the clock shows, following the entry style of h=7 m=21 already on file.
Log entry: h=3 m=19
